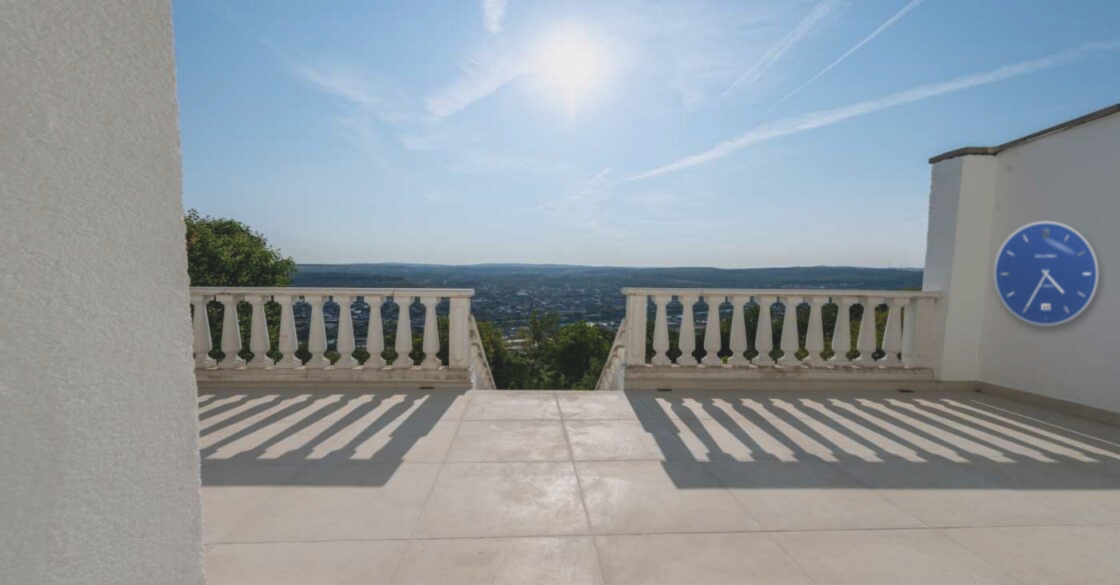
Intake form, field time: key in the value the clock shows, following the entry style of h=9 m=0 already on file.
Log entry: h=4 m=35
